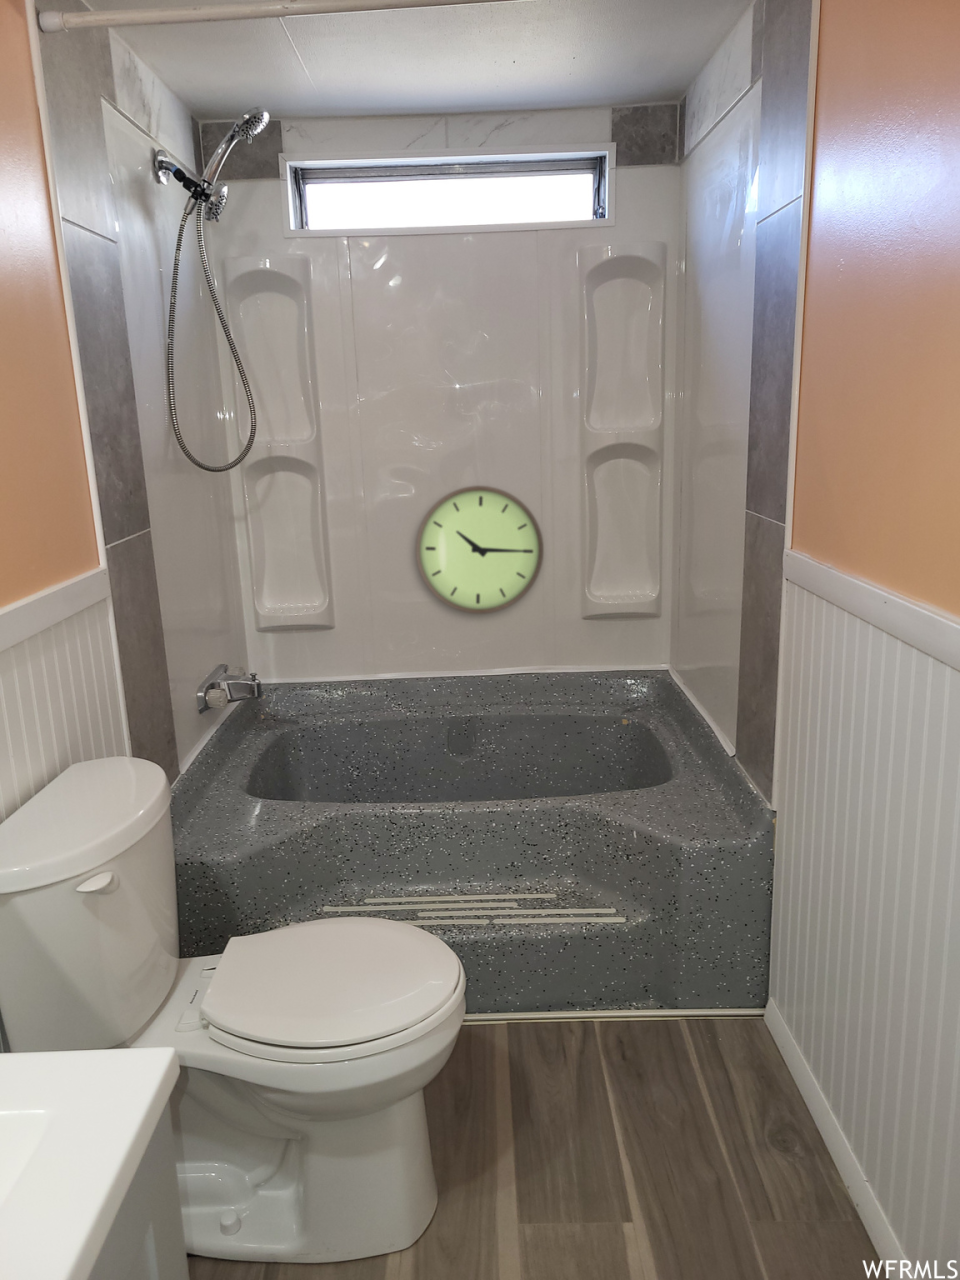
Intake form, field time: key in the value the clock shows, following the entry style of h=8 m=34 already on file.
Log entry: h=10 m=15
